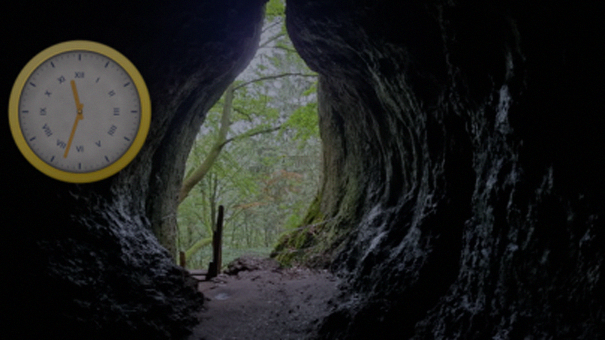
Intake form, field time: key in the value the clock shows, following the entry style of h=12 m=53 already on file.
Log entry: h=11 m=33
